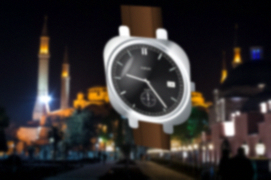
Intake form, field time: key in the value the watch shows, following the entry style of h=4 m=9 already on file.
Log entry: h=9 m=24
